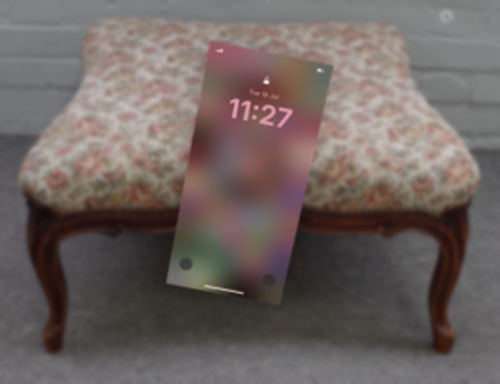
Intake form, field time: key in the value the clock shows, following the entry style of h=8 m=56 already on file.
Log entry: h=11 m=27
